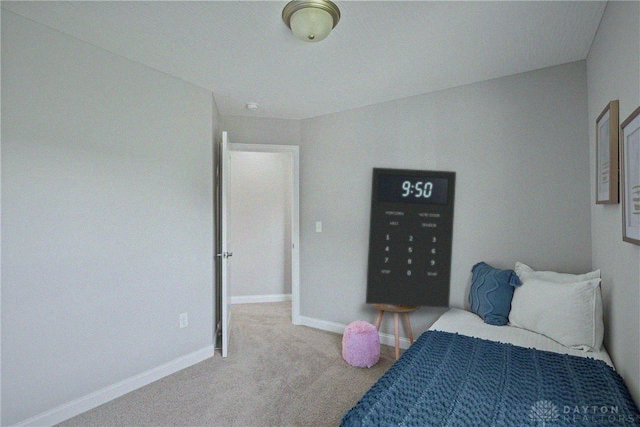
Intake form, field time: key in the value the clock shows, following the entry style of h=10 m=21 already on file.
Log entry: h=9 m=50
